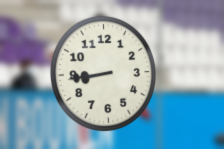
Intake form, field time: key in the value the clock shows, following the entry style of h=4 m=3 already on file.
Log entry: h=8 m=44
